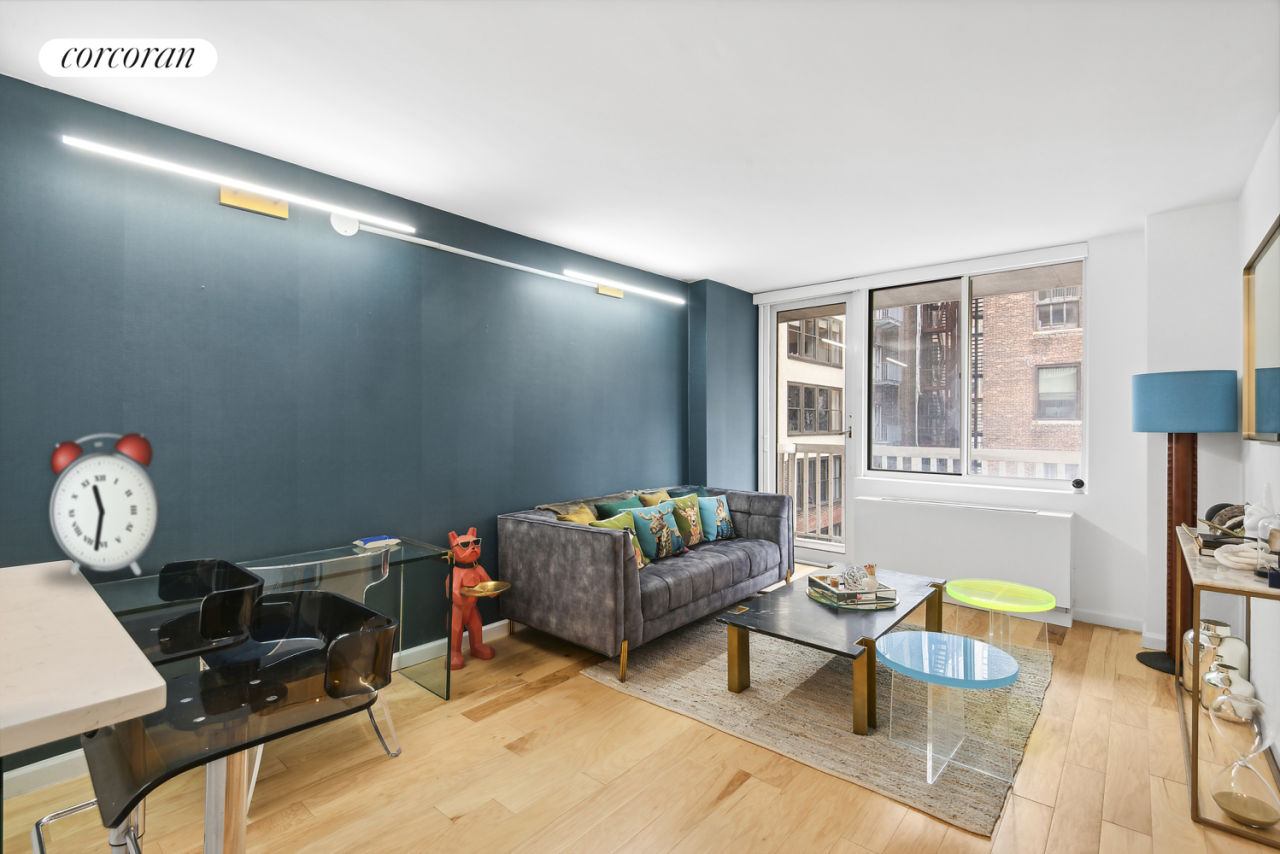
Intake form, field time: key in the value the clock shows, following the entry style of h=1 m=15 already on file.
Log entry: h=11 m=32
